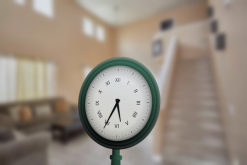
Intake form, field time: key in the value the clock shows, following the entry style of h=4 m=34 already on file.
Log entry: h=5 m=35
